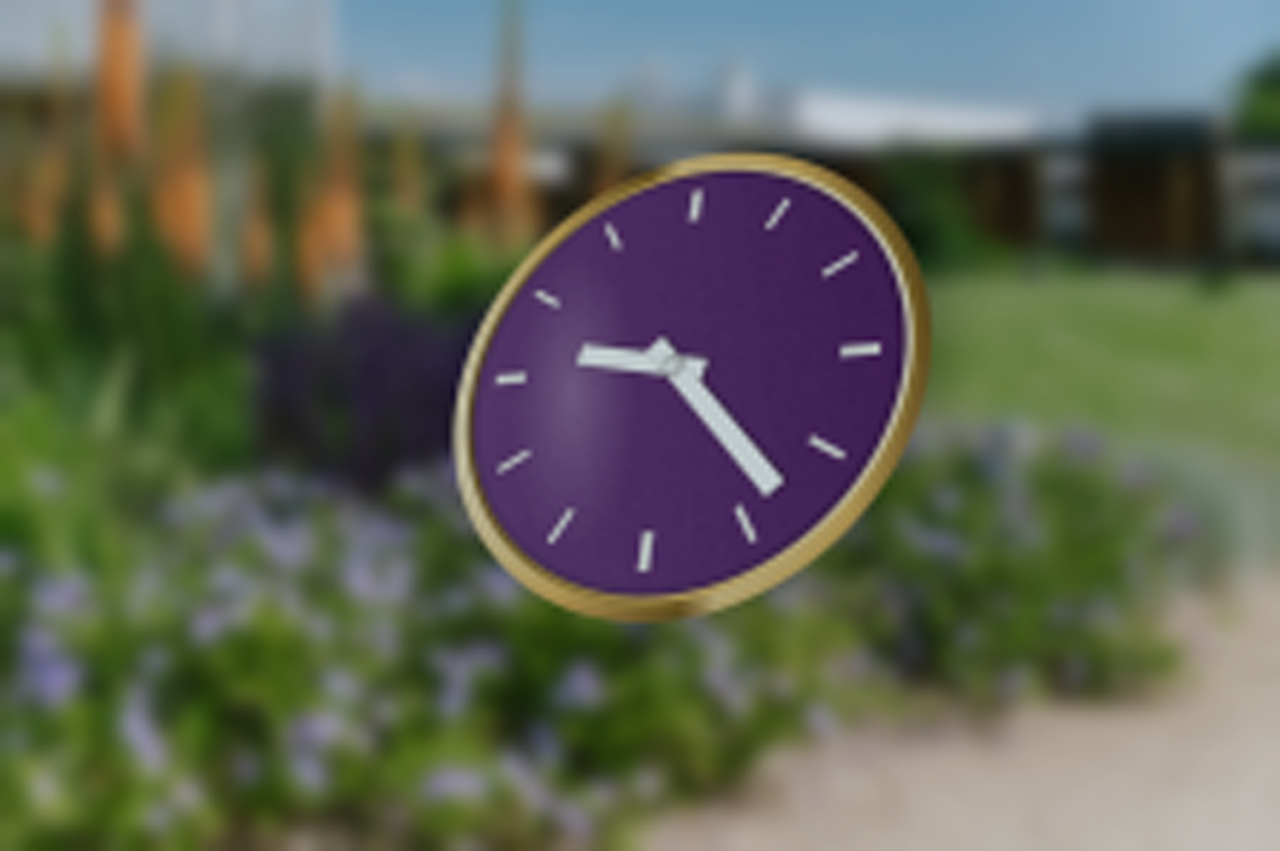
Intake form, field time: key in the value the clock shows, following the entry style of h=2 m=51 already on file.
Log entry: h=9 m=23
